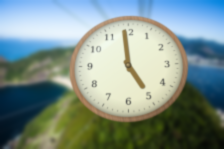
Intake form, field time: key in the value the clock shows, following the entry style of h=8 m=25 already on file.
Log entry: h=4 m=59
